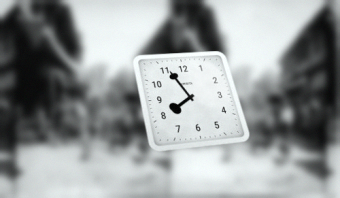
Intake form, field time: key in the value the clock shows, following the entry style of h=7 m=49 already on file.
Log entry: h=7 m=56
